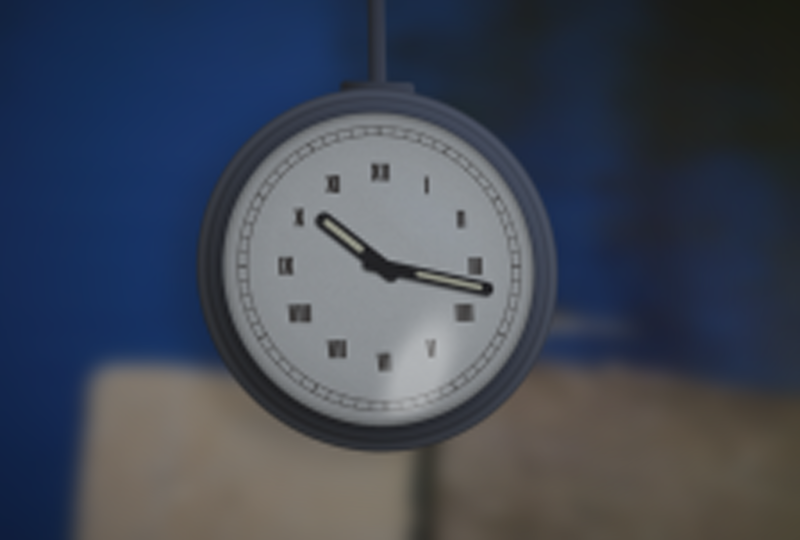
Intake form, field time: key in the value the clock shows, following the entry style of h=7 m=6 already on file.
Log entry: h=10 m=17
